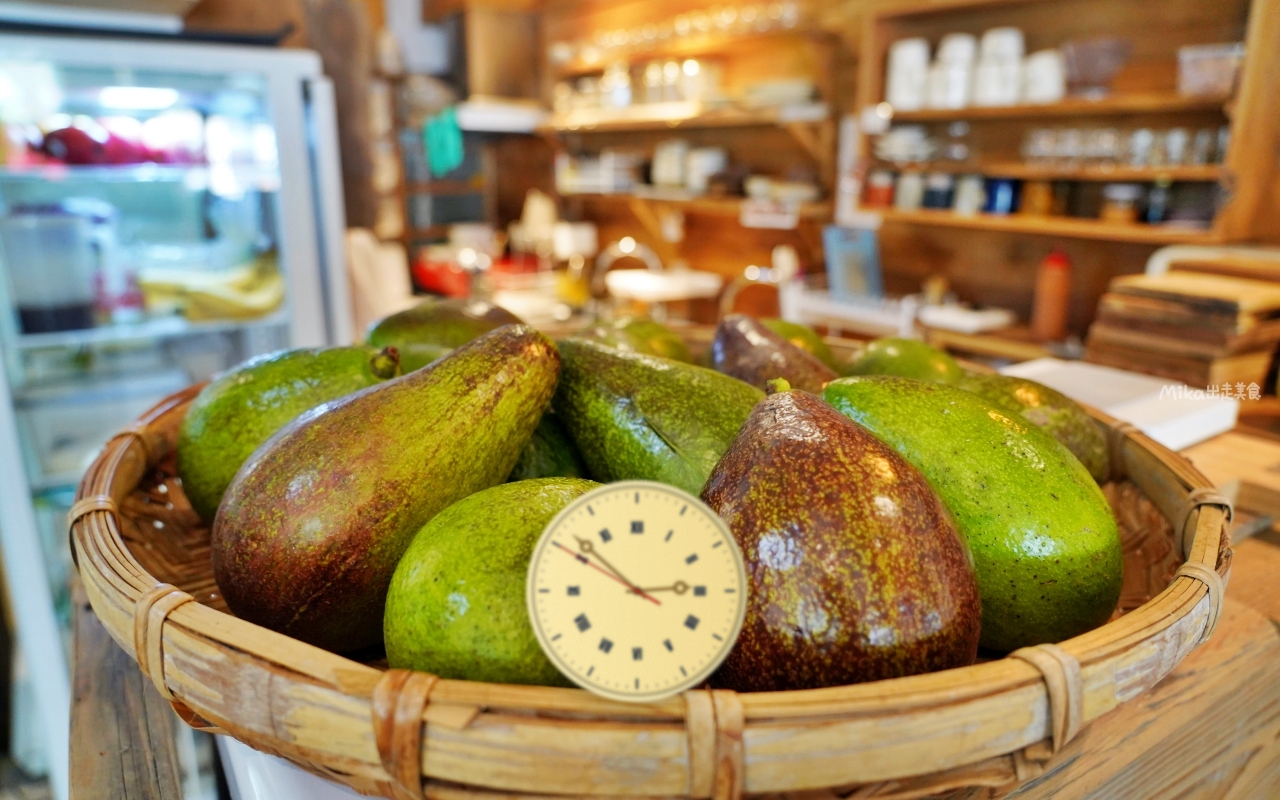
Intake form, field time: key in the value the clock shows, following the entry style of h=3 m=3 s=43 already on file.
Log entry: h=2 m=51 s=50
